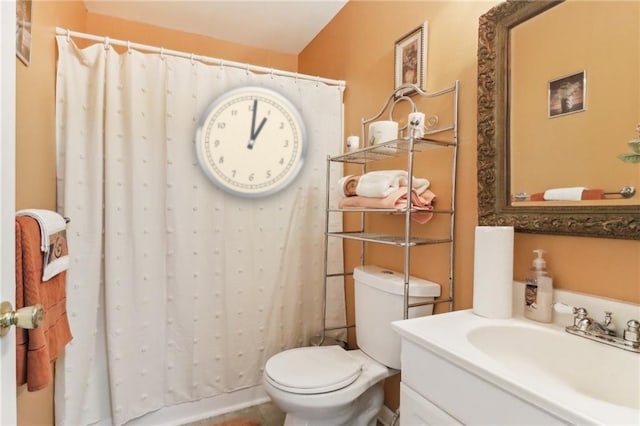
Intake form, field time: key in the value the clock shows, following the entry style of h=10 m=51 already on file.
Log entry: h=1 m=1
